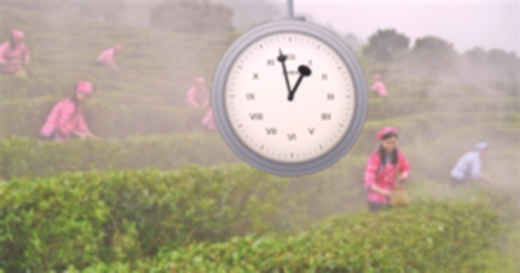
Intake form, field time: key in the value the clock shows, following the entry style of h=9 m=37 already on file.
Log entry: h=12 m=58
